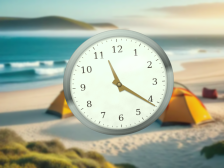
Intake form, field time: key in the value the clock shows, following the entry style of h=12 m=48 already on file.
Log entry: h=11 m=21
